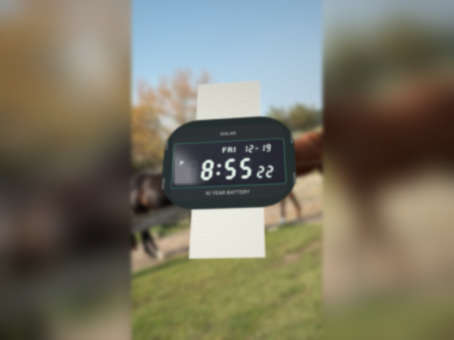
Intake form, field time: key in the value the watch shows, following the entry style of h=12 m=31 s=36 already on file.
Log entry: h=8 m=55 s=22
